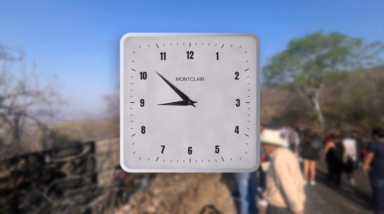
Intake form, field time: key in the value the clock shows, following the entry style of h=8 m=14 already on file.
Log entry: h=8 m=52
